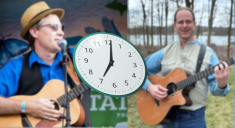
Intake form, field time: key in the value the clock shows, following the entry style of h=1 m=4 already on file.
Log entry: h=7 m=1
